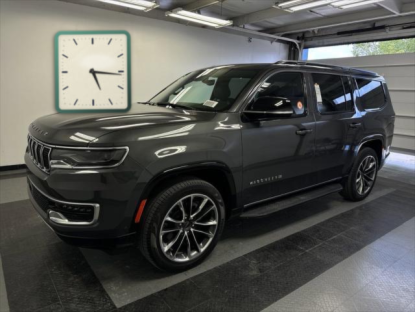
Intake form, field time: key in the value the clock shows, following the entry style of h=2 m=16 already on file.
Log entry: h=5 m=16
